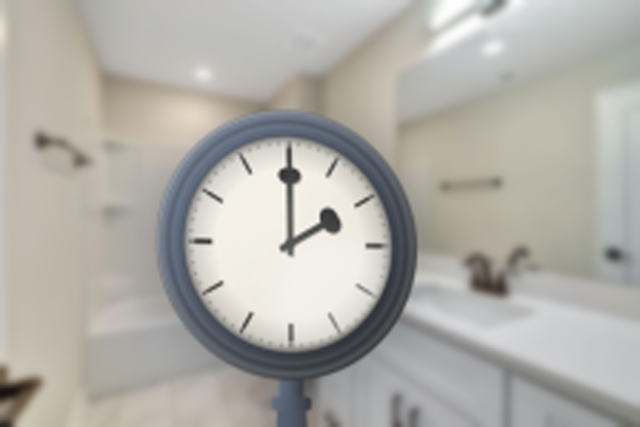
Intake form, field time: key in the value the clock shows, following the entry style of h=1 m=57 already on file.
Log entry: h=2 m=0
